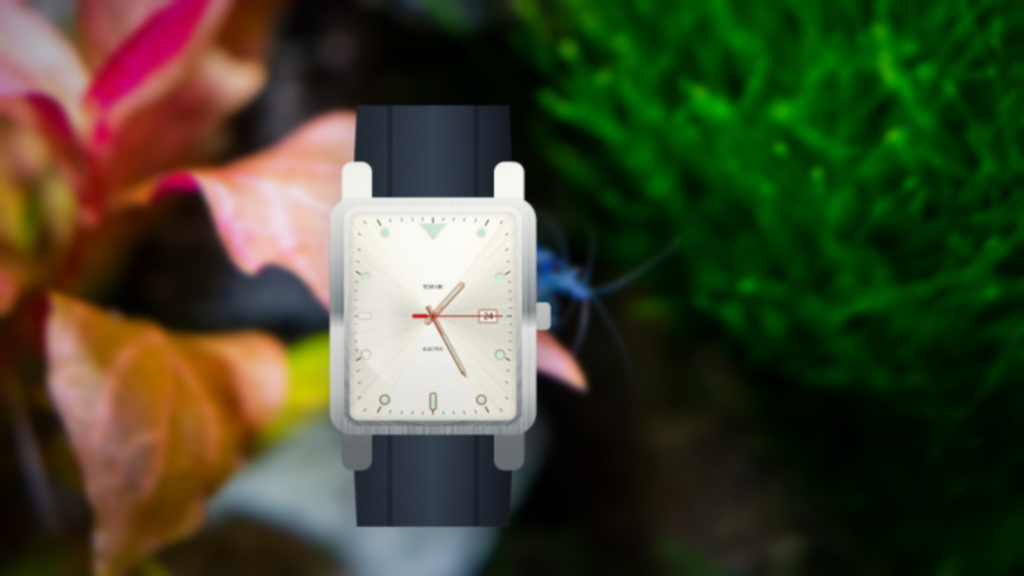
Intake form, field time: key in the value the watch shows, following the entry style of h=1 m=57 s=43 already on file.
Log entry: h=1 m=25 s=15
